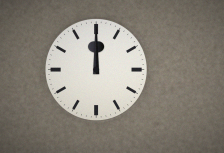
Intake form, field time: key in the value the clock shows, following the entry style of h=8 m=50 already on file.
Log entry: h=12 m=0
